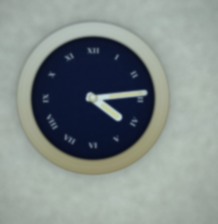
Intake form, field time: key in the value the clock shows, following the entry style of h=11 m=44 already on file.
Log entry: h=4 m=14
